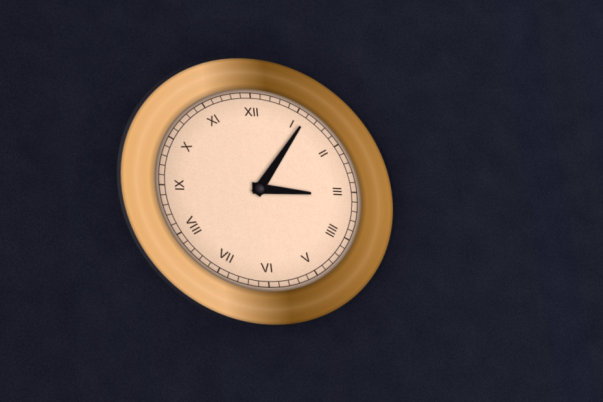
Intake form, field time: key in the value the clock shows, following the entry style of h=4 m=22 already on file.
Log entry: h=3 m=6
